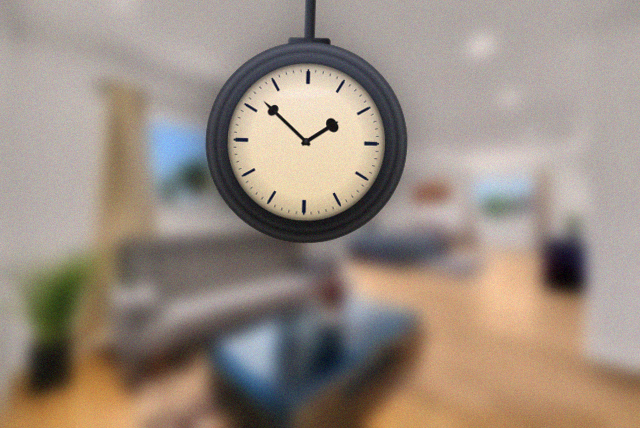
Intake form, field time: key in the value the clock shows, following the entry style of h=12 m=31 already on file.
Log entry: h=1 m=52
